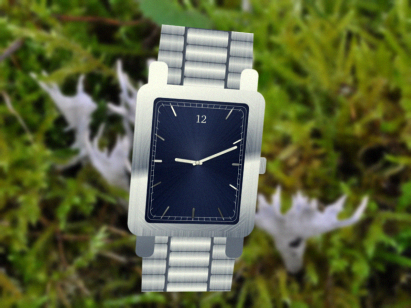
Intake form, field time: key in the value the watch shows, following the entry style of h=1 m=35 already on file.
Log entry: h=9 m=11
